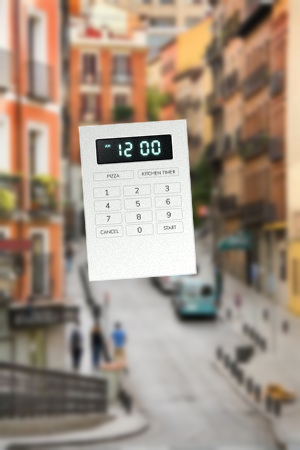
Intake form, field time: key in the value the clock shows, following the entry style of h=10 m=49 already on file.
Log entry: h=12 m=0
